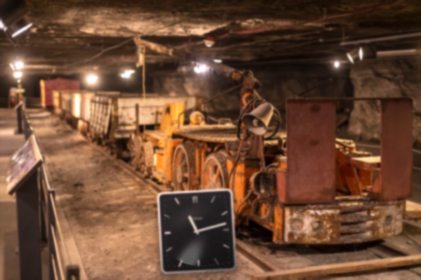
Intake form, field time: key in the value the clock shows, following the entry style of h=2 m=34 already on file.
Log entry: h=11 m=13
